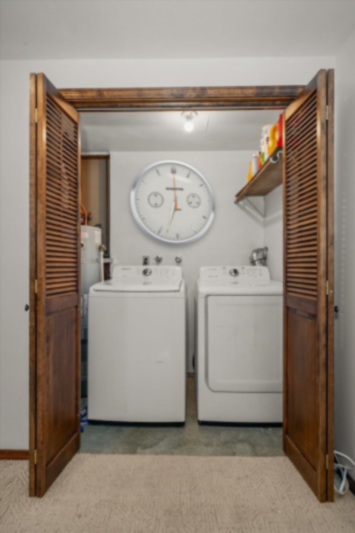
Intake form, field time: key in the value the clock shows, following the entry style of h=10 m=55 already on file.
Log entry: h=6 m=33
